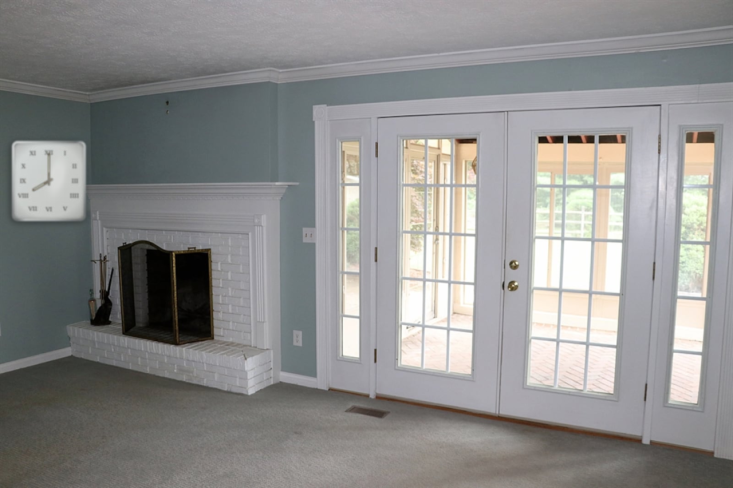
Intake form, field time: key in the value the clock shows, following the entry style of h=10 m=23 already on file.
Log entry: h=8 m=0
